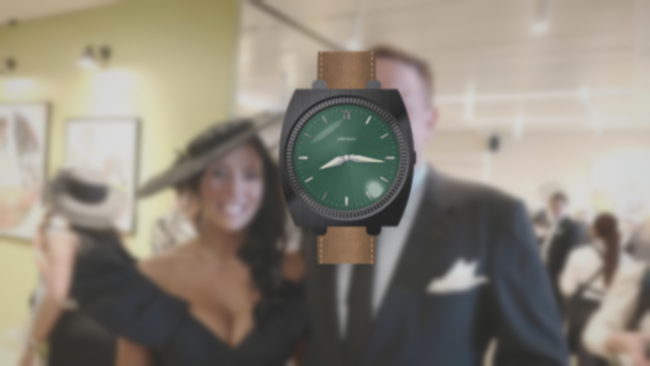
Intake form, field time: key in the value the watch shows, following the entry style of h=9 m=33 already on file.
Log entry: h=8 m=16
